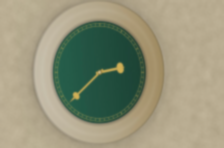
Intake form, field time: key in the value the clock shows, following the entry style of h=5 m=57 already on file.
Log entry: h=2 m=38
